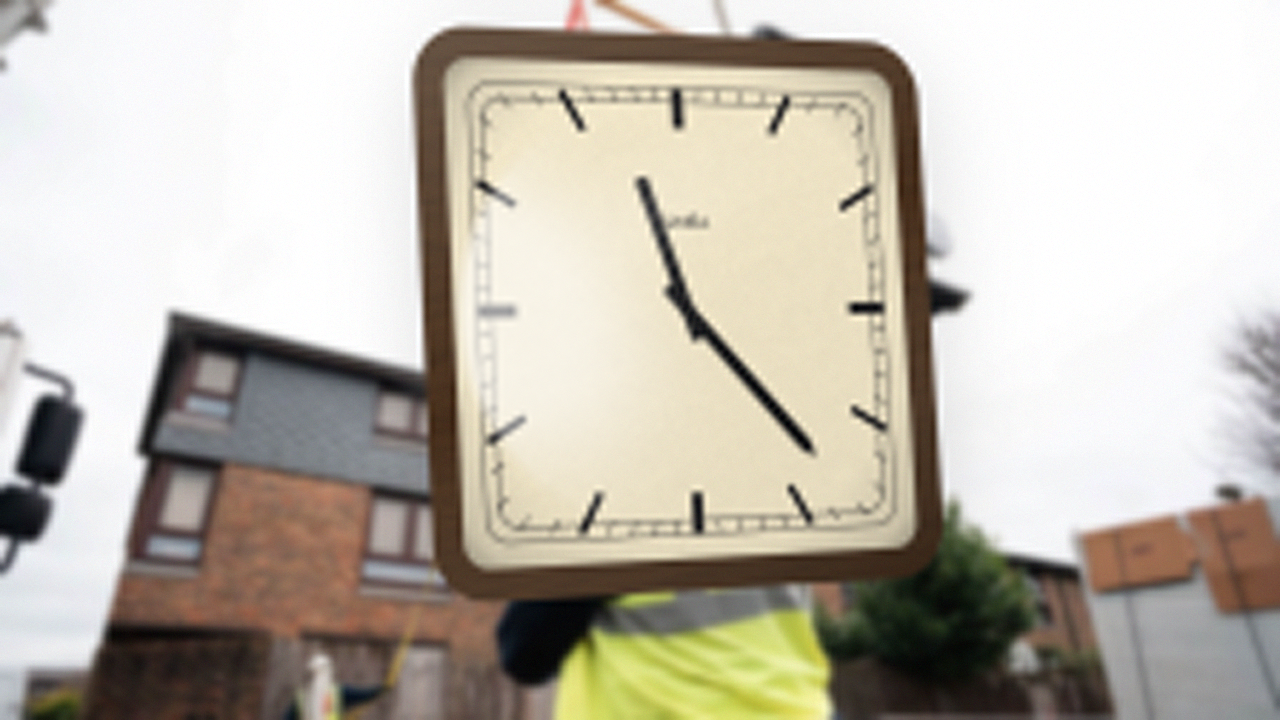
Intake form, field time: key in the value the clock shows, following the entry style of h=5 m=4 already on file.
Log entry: h=11 m=23
